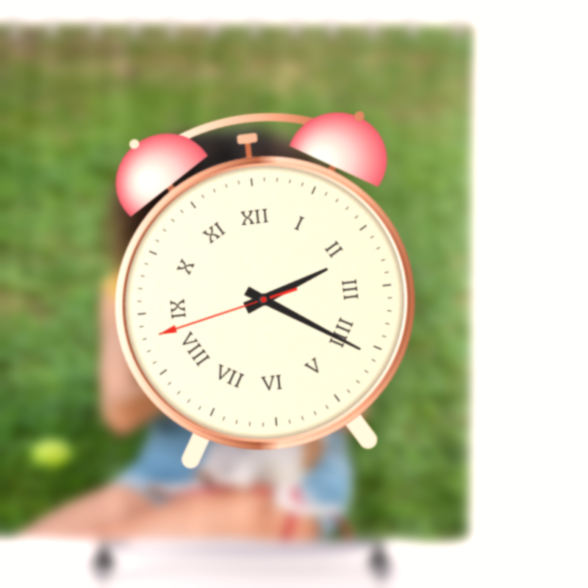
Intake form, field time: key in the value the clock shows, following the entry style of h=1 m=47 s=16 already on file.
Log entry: h=2 m=20 s=43
